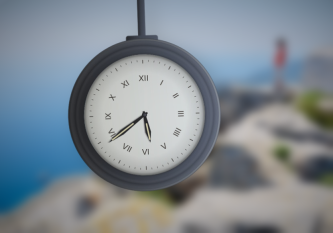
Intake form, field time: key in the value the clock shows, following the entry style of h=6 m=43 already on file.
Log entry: h=5 m=39
